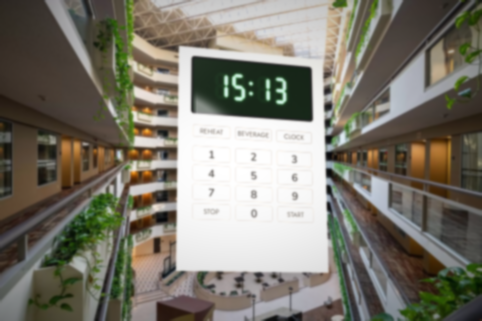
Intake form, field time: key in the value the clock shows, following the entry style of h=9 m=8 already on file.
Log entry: h=15 m=13
